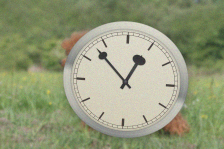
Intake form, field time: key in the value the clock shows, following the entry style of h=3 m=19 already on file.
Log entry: h=12 m=53
